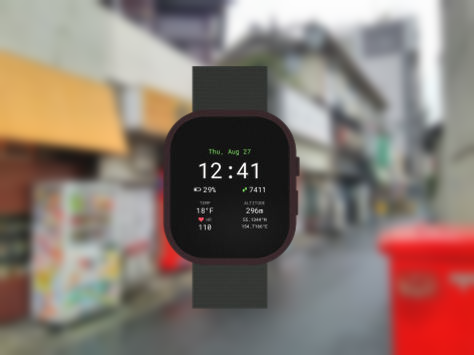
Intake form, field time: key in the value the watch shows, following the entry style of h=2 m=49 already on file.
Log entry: h=12 m=41
